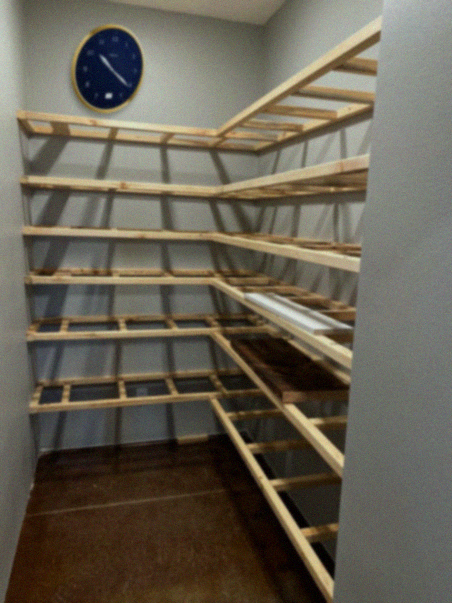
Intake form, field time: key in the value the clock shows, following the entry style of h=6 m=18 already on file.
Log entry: h=10 m=21
